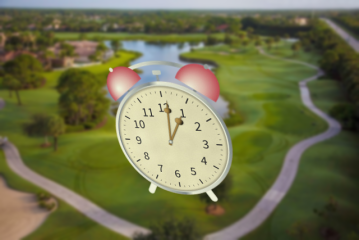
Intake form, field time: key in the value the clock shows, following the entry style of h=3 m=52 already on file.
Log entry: h=1 m=1
